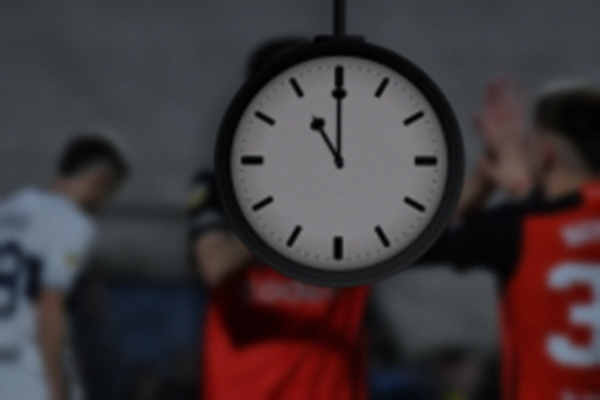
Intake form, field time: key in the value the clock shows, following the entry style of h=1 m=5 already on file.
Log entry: h=11 m=0
